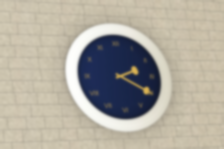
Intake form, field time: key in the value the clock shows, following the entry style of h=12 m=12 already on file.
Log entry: h=2 m=20
